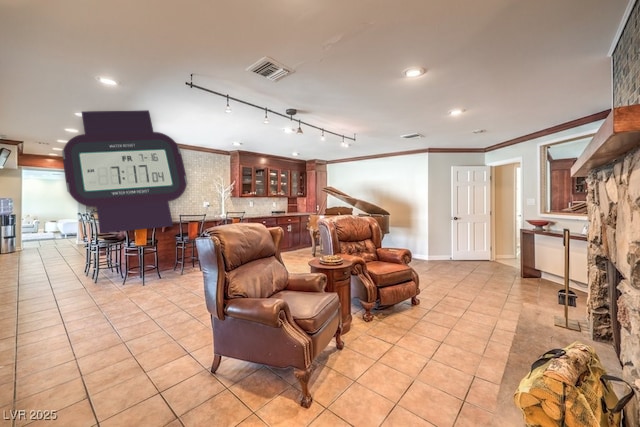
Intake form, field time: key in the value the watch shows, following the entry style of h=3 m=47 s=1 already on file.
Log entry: h=7 m=17 s=4
